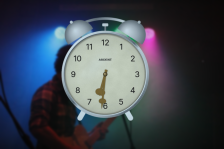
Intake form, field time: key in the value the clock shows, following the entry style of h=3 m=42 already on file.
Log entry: h=6 m=31
